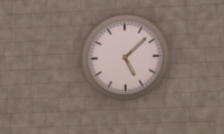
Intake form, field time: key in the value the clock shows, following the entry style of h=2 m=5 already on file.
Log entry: h=5 m=8
